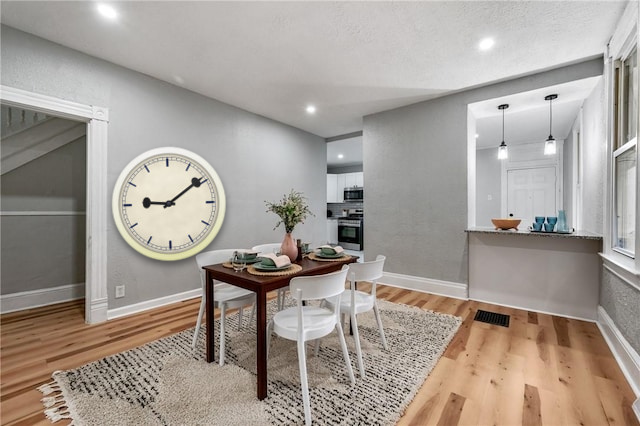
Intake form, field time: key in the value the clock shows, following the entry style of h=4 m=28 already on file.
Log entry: h=9 m=9
